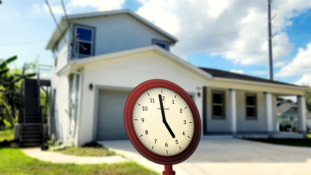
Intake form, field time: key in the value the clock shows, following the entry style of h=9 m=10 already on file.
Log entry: h=4 m=59
